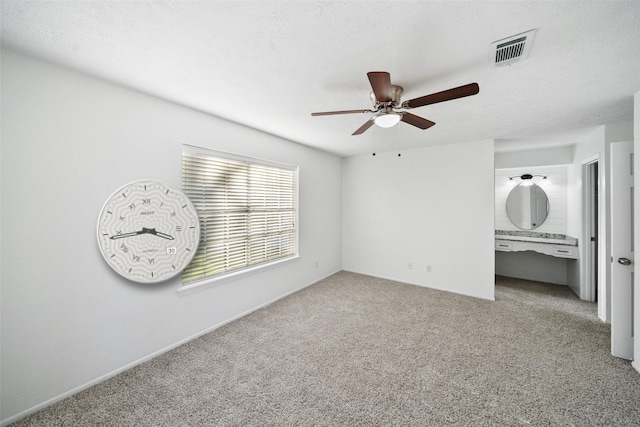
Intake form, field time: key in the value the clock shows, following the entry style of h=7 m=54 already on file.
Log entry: h=3 m=44
